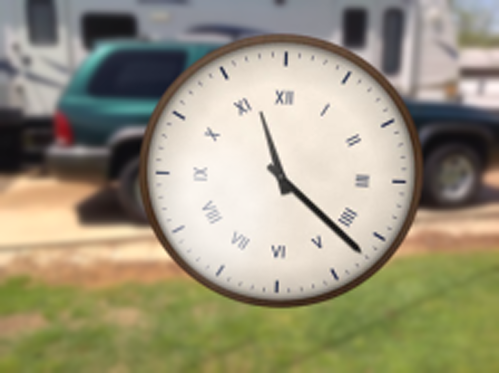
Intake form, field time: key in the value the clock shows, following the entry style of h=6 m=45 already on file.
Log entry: h=11 m=22
